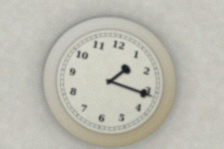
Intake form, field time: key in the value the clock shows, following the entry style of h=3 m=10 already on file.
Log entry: h=1 m=16
